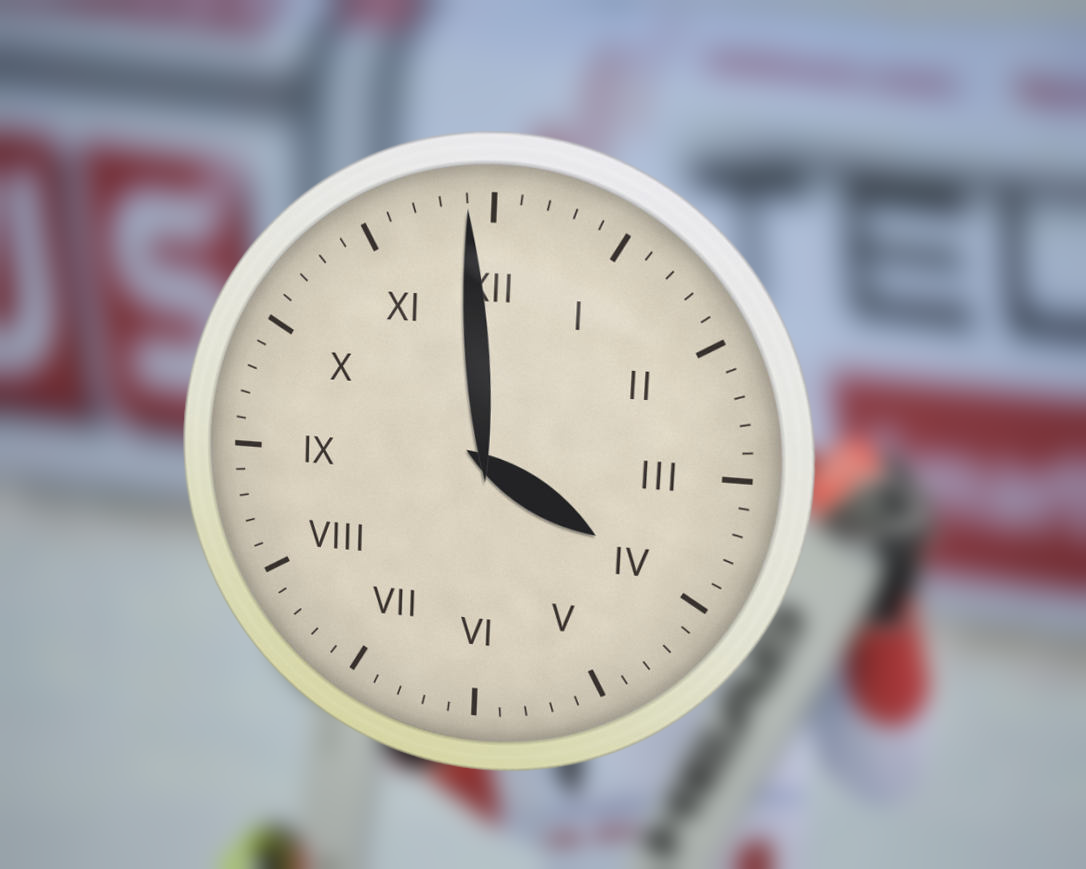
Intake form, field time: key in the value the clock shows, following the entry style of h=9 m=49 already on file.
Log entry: h=3 m=59
